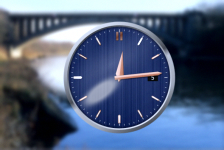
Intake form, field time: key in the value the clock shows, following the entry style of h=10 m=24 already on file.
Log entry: h=12 m=14
